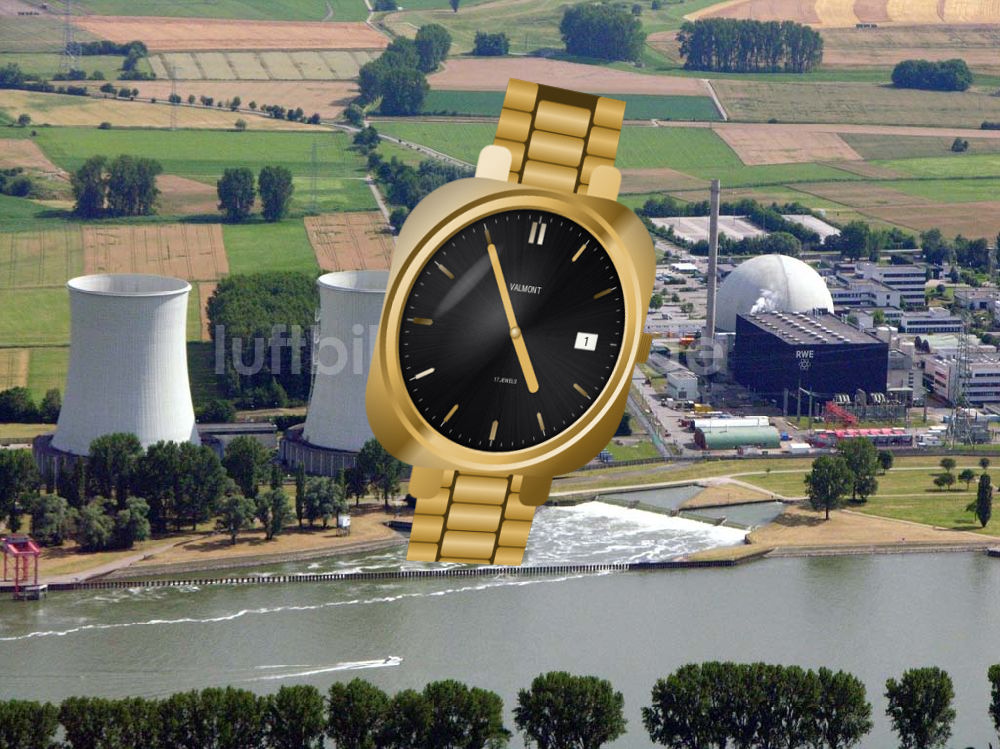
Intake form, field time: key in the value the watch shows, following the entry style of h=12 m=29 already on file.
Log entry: h=4 m=55
